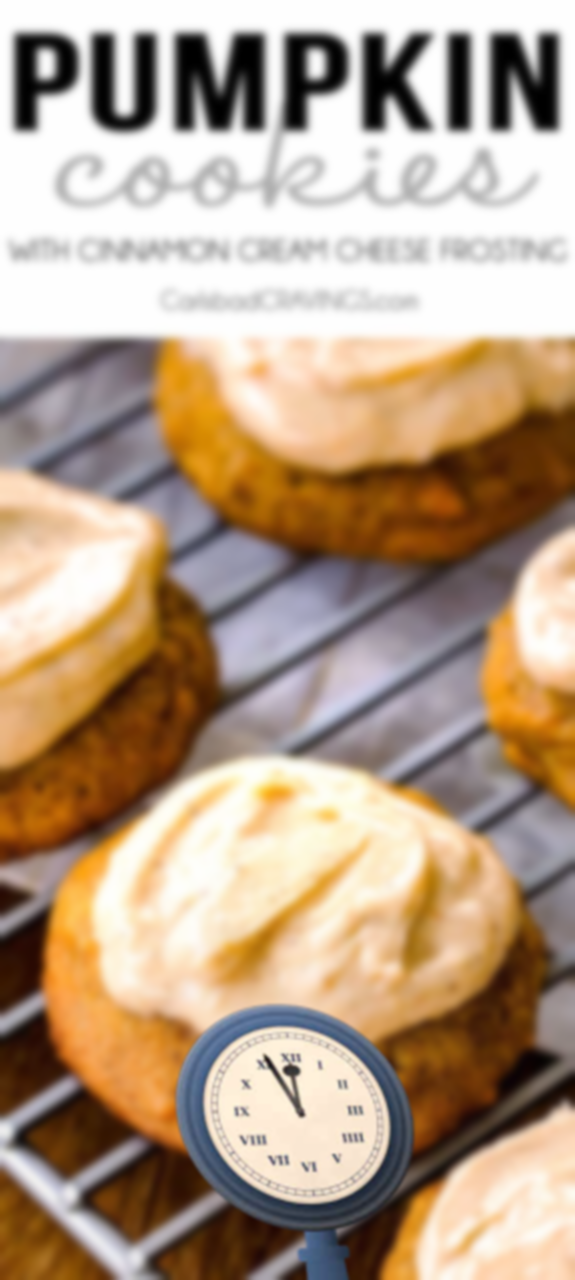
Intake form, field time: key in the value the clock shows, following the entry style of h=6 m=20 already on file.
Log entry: h=11 m=56
